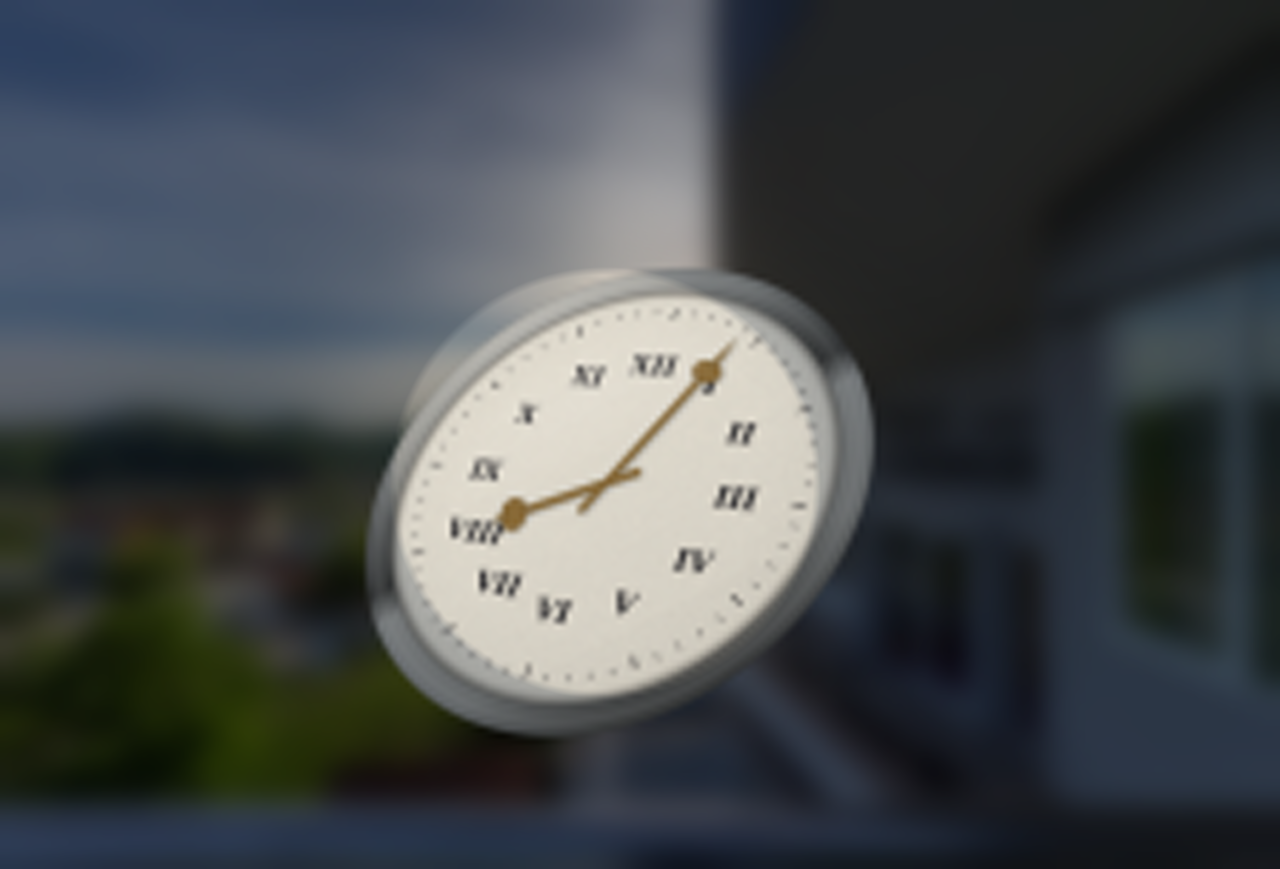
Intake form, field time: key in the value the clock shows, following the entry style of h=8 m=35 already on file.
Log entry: h=8 m=4
